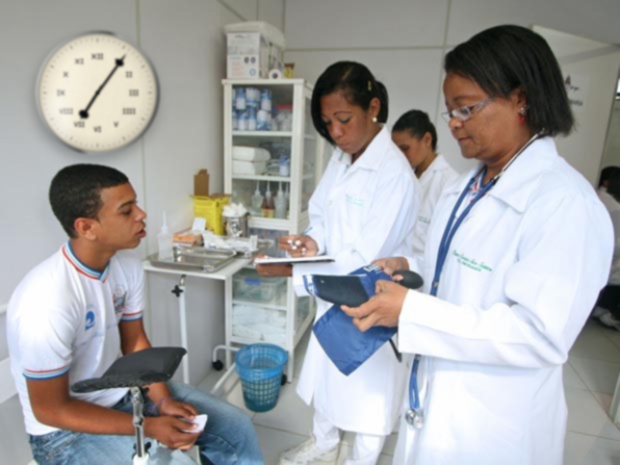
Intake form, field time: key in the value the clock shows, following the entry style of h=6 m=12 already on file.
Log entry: h=7 m=6
